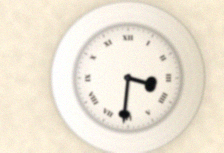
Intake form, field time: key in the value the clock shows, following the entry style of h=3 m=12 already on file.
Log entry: h=3 m=31
